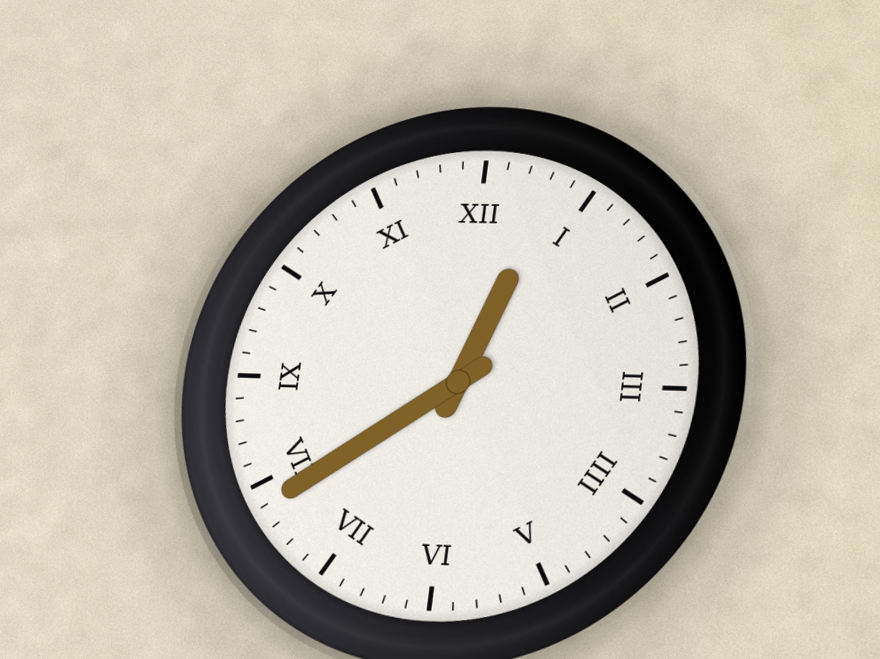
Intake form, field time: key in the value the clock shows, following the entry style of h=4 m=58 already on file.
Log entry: h=12 m=39
